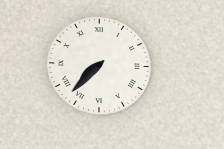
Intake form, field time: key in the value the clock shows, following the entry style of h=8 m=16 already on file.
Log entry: h=7 m=37
